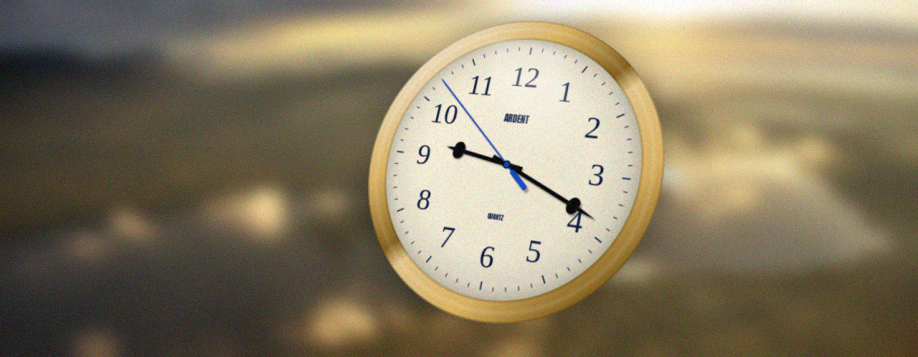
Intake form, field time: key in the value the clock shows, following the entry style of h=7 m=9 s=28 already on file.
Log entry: h=9 m=18 s=52
